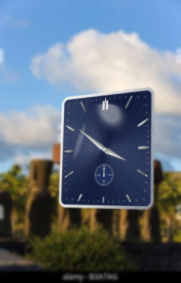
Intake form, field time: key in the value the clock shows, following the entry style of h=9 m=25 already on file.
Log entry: h=3 m=51
